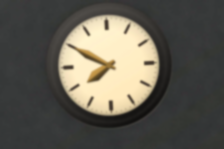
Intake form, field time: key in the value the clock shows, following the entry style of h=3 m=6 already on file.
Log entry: h=7 m=50
